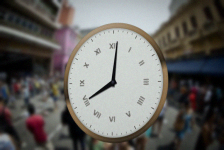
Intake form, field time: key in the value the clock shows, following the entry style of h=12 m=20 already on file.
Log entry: h=8 m=1
